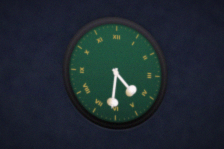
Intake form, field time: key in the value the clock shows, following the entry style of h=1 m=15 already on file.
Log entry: h=4 m=31
